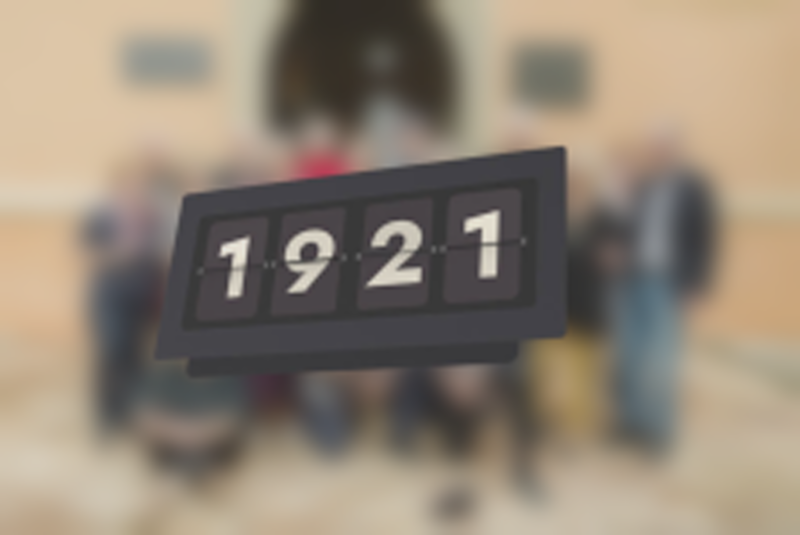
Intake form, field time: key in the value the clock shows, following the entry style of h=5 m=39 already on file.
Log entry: h=19 m=21
